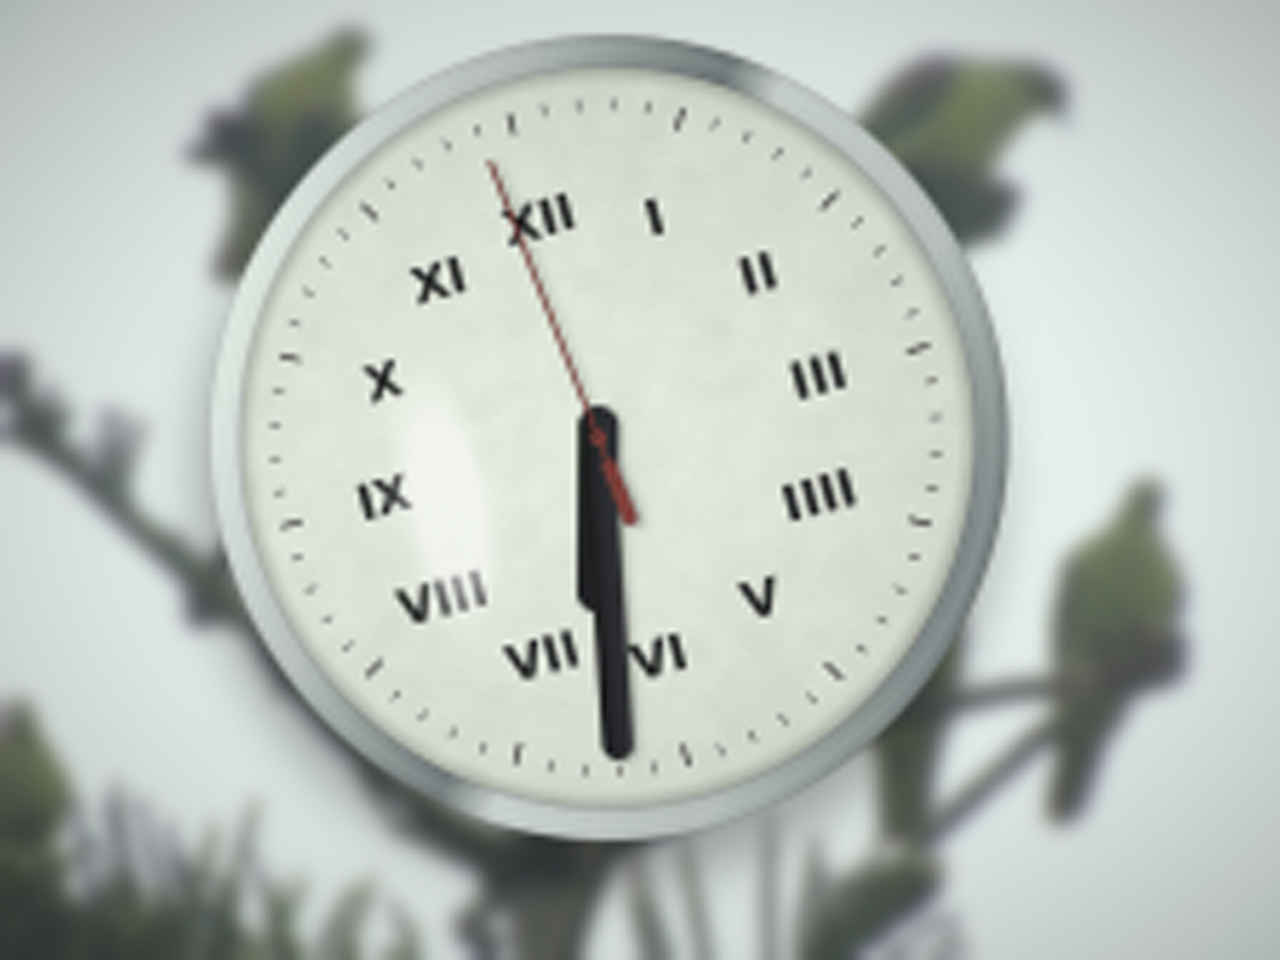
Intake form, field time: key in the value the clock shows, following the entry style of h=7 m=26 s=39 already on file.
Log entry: h=6 m=31 s=59
